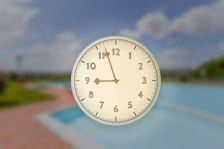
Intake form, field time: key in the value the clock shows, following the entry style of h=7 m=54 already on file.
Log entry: h=8 m=57
